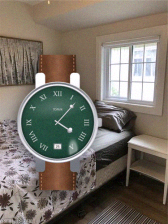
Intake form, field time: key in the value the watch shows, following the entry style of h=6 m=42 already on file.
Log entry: h=4 m=7
